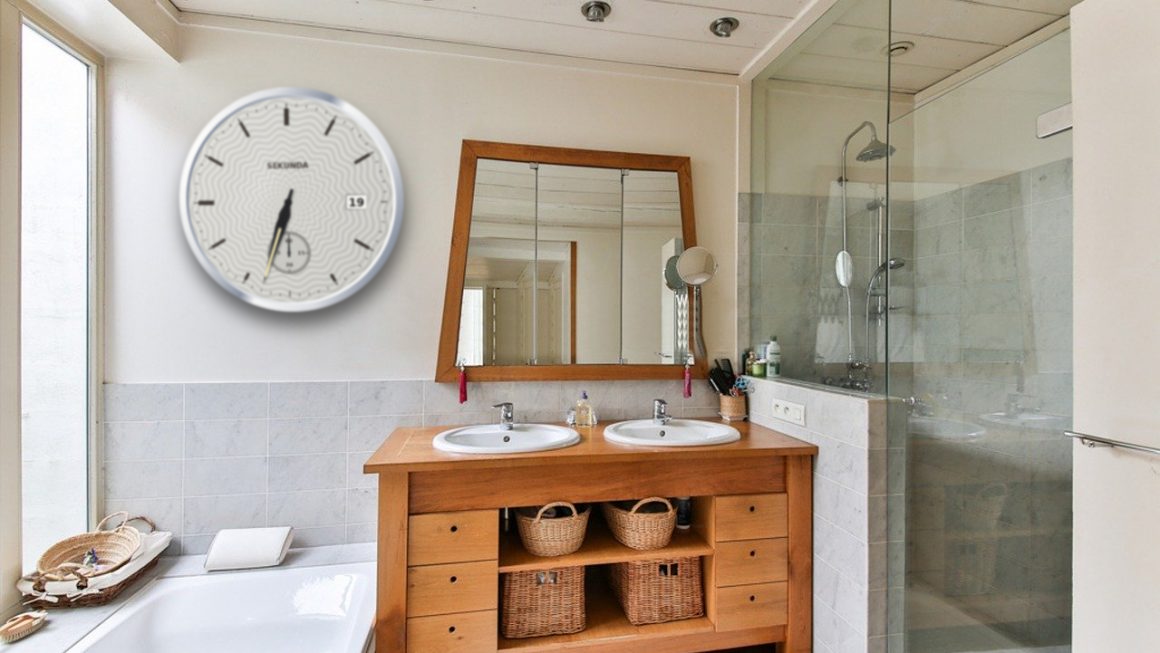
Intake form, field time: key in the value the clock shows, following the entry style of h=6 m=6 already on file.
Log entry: h=6 m=33
